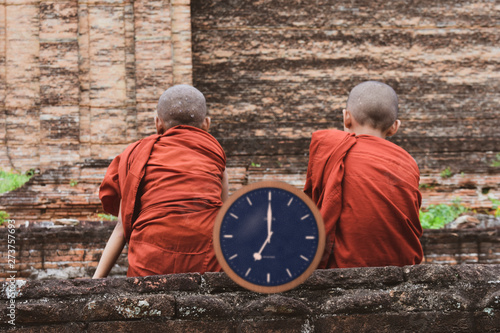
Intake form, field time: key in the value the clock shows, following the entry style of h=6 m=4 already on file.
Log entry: h=7 m=0
